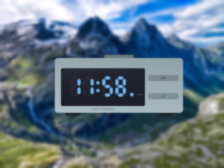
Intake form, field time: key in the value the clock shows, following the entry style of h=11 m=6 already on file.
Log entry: h=11 m=58
